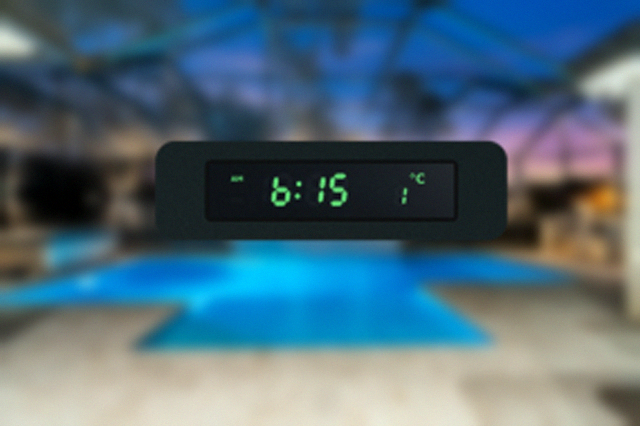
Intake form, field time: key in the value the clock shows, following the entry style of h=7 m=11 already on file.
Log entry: h=6 m=15
